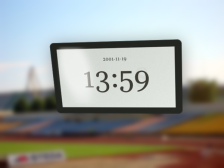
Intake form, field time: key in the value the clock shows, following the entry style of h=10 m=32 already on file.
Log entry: h=13 m=59
